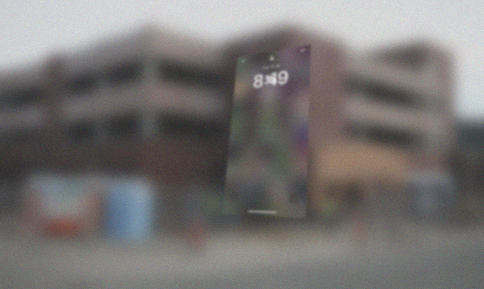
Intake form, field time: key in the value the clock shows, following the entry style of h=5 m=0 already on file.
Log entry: h=8 m=19
